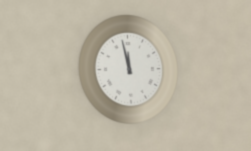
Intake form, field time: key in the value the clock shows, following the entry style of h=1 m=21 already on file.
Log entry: h=11 m=58
